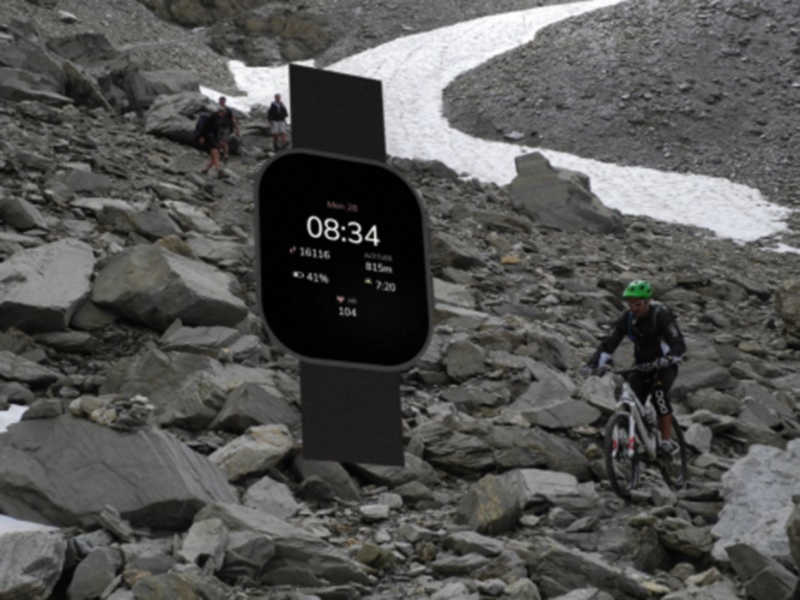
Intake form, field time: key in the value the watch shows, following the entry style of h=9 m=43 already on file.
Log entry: h=8 m=34
